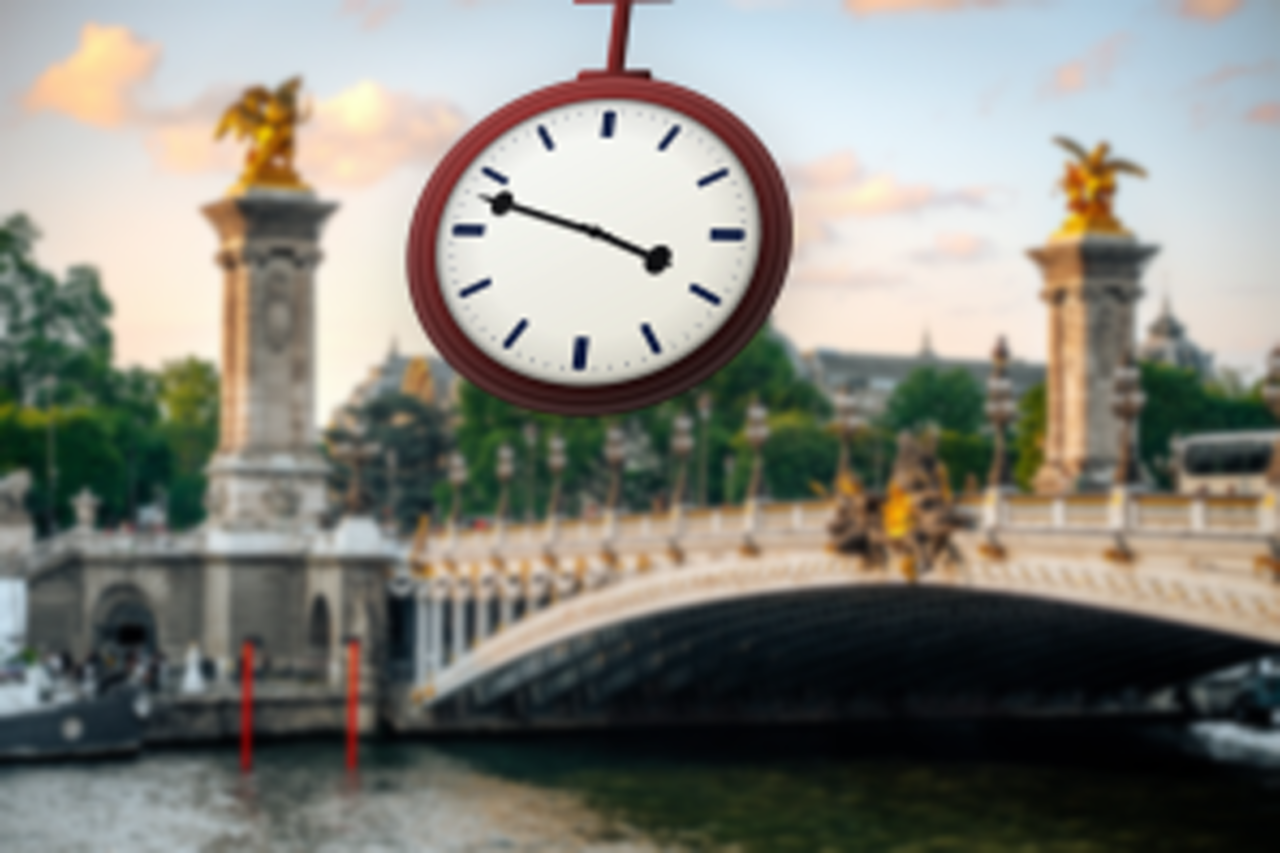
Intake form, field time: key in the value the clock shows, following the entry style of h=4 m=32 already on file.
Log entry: h=3 m=48
